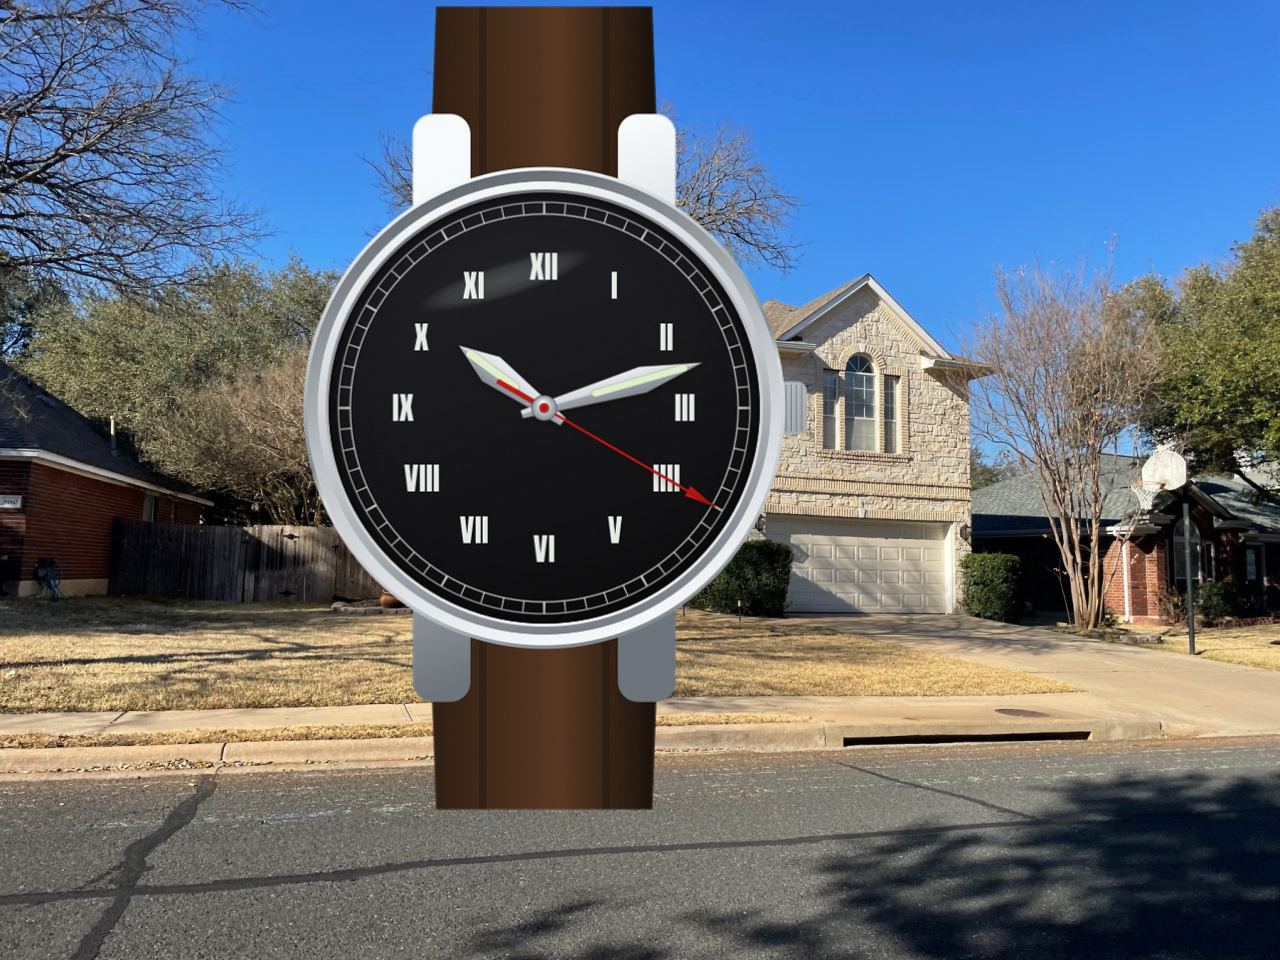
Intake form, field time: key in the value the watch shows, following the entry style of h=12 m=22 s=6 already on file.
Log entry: h=10 m=12 s=20
